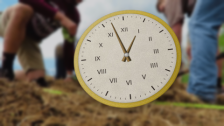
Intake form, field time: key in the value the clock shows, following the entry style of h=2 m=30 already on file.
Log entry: h=12 m=57
